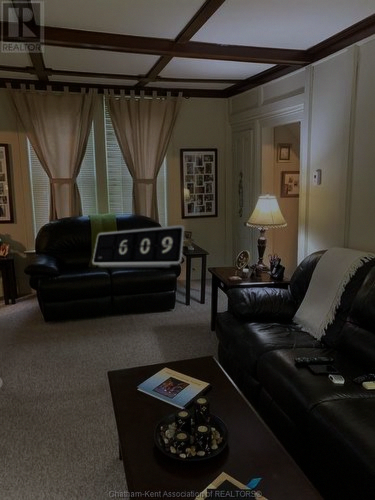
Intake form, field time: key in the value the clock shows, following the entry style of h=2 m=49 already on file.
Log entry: h=6 m=9
